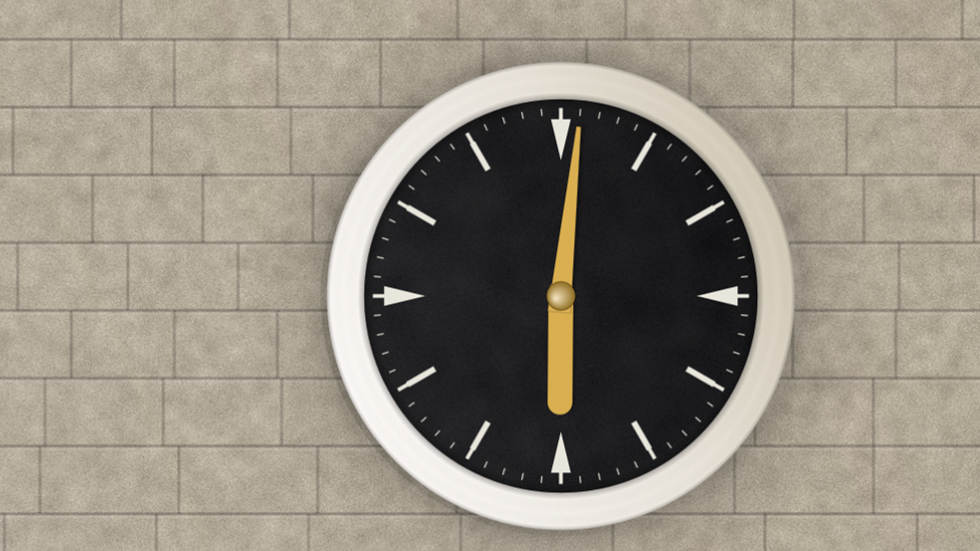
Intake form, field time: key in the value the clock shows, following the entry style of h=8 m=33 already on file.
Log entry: h=6 m=1
